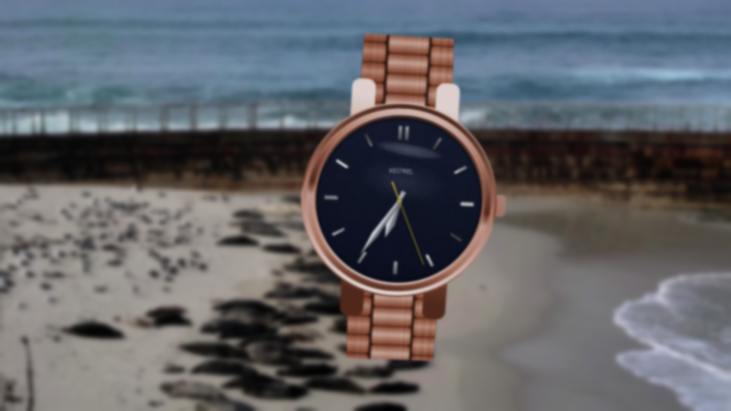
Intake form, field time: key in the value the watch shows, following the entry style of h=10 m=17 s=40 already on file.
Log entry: h=6 m=35 s=26
